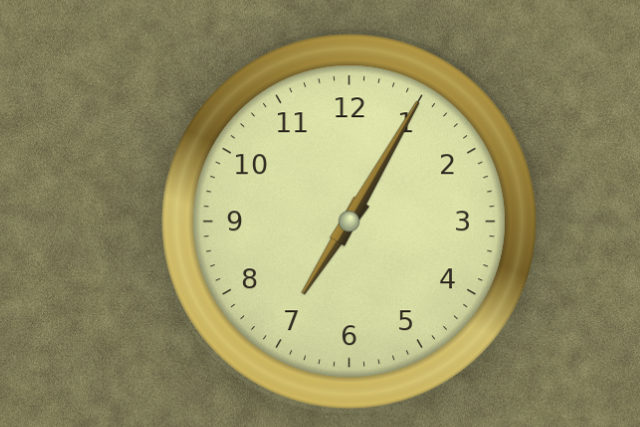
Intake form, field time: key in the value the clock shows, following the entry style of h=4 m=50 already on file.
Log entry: h=7 m=5
